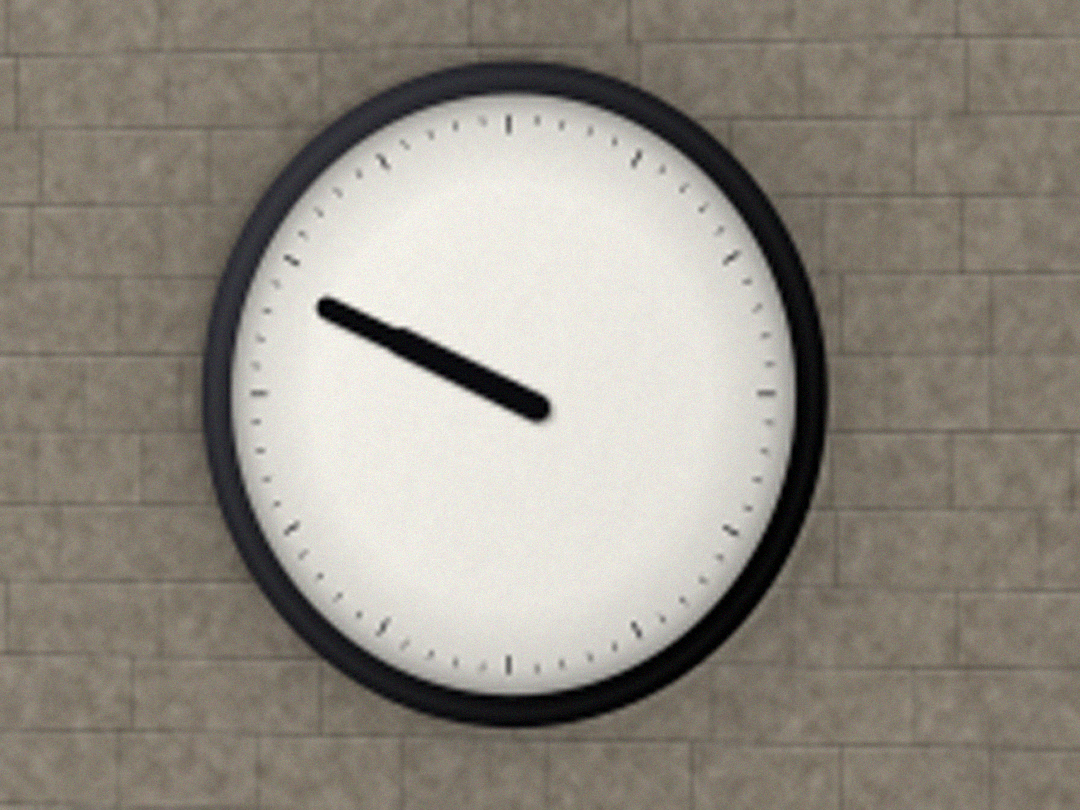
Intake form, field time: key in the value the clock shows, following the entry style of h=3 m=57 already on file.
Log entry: h=9 m=49
